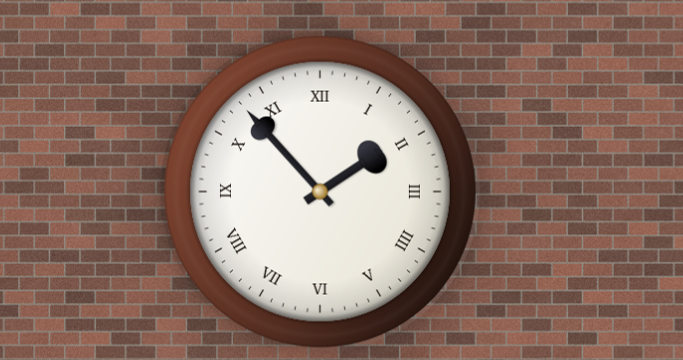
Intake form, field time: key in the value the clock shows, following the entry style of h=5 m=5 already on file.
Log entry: h=1 m=53
